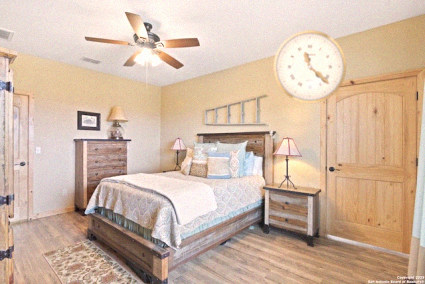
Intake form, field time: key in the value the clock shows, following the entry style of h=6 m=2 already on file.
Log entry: h=11 m=22
